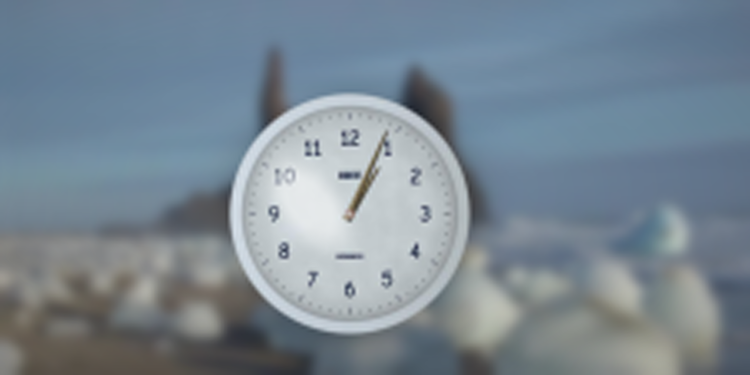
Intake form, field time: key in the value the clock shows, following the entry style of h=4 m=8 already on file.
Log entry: h=1 m=4
